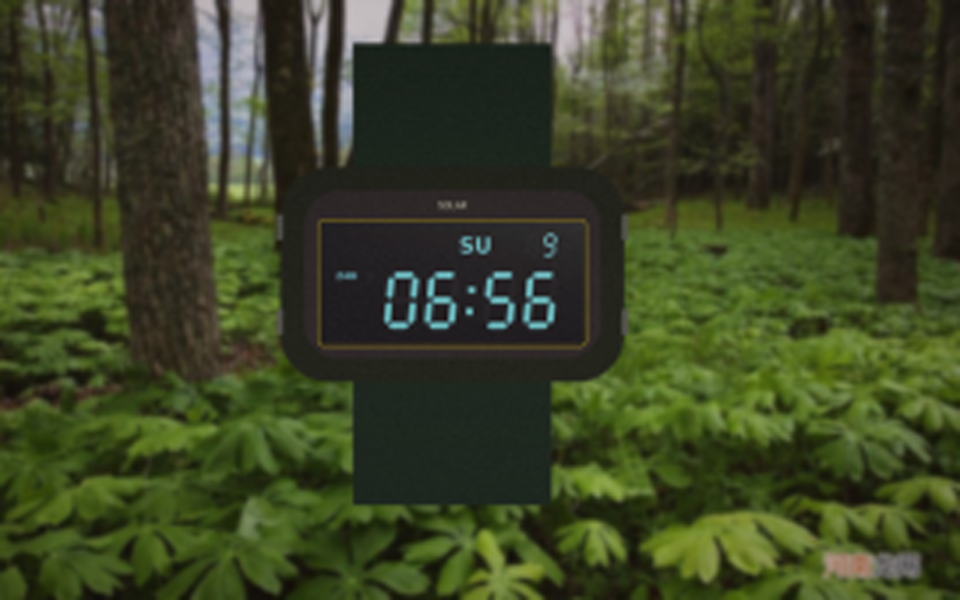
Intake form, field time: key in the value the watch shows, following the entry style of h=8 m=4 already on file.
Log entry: h=6 m=56
